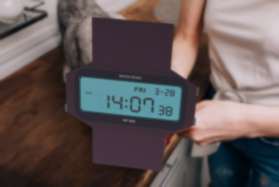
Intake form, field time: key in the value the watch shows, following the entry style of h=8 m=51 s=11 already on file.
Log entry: h=14 m=7 s=38
